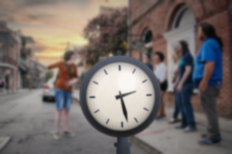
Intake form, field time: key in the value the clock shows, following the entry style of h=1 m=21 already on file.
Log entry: h=2 m=28
